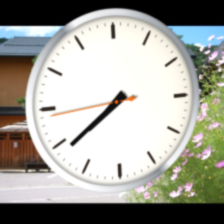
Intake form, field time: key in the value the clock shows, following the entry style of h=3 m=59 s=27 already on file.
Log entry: h=7 m=38 s=44
